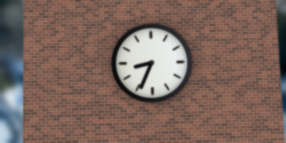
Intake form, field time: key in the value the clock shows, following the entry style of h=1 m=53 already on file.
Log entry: h=8 m=34
